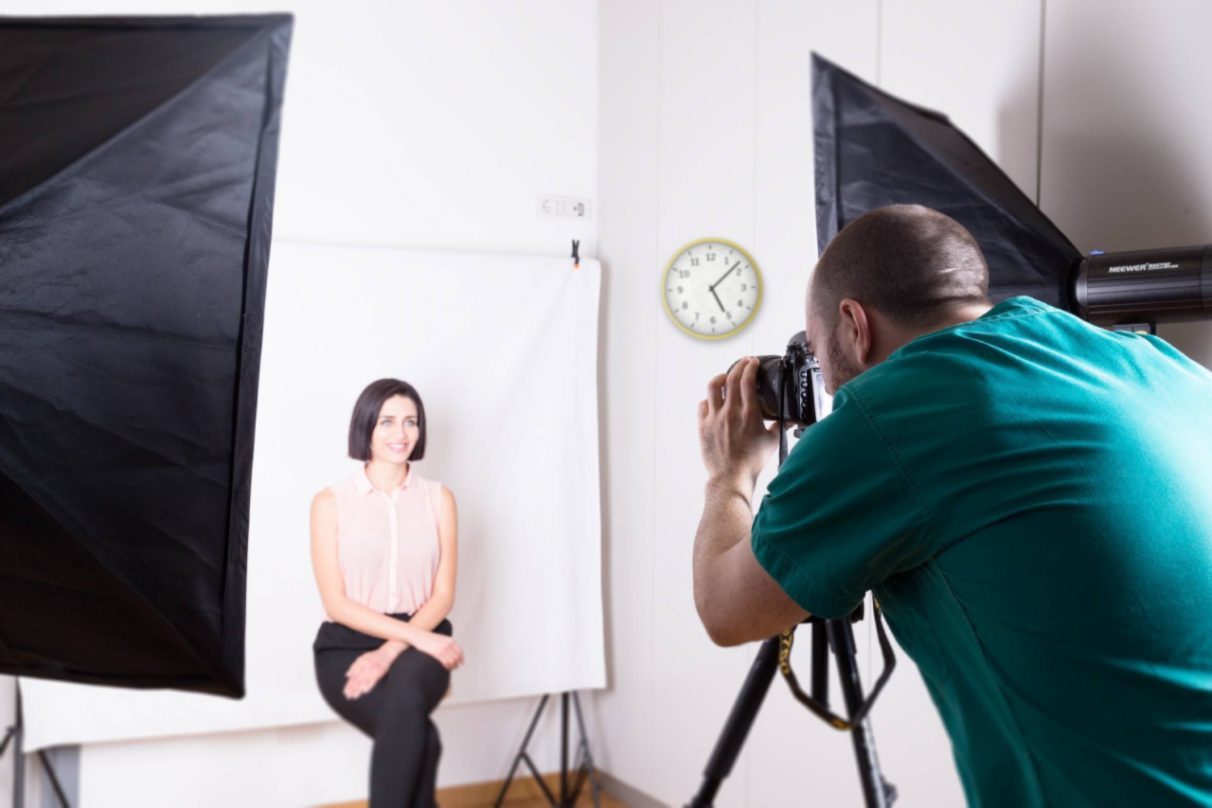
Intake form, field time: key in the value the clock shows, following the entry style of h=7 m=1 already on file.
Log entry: h=5 m=8
